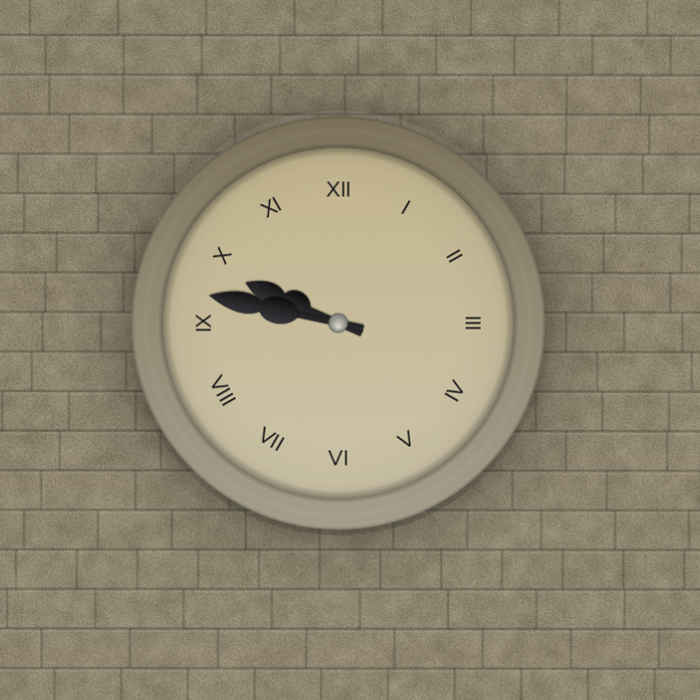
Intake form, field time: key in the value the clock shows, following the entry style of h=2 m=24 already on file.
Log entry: h=9 m=47
